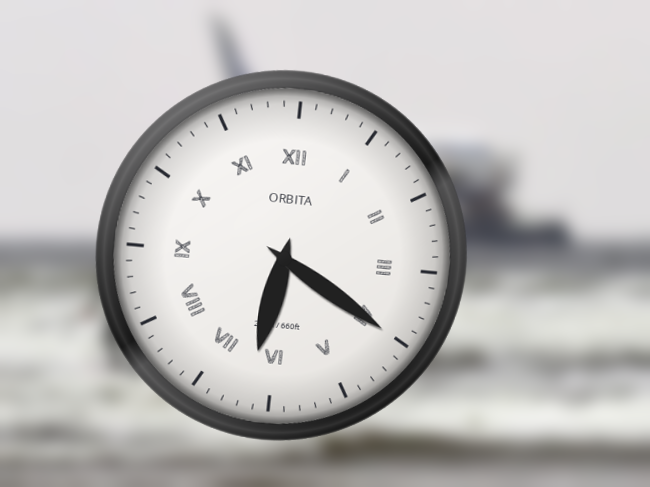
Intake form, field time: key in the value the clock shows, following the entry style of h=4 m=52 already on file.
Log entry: h=6 m=20
